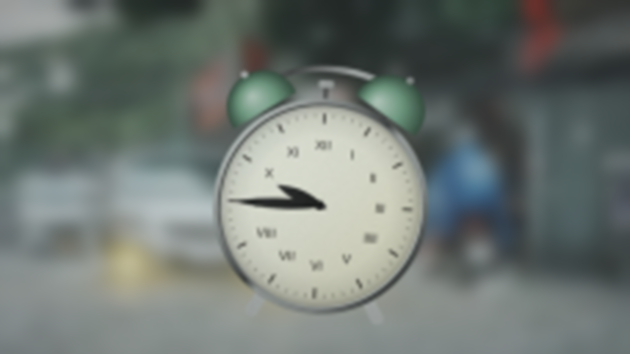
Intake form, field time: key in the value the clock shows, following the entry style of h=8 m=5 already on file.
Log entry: h=9 m=45
